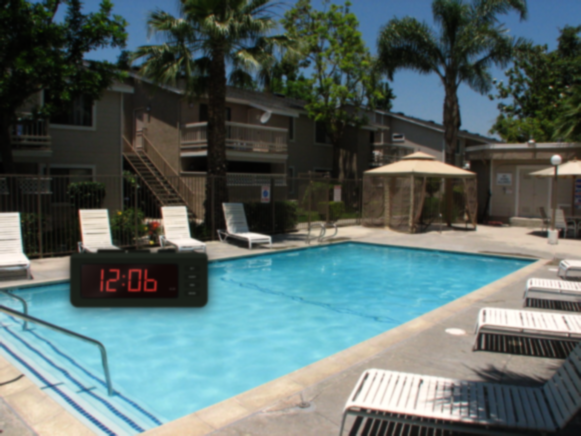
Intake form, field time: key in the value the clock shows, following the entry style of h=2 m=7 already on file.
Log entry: h=12 m=6
